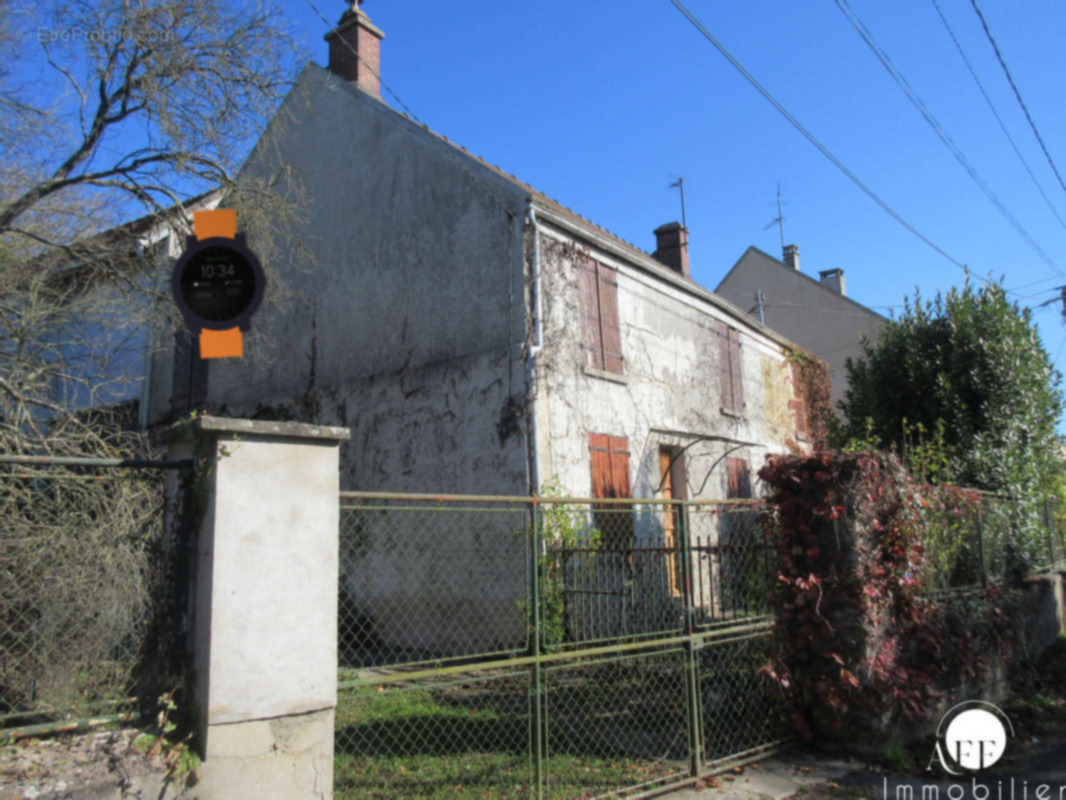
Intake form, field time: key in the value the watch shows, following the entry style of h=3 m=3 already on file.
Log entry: h=10 m=34
